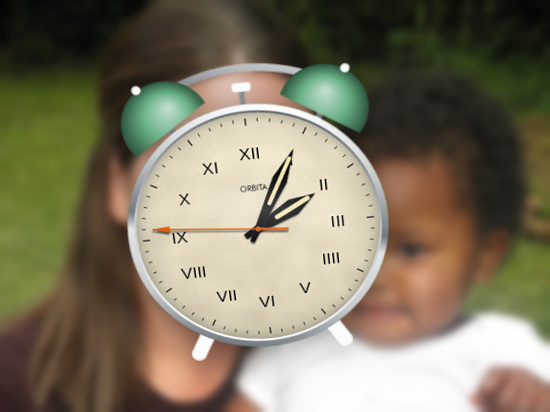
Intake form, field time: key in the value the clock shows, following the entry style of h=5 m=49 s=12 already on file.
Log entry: h=2 m=4 s=46
